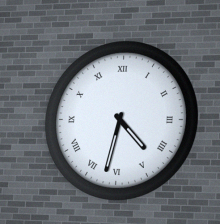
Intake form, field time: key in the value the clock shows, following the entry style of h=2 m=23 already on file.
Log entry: h=4 m=32
